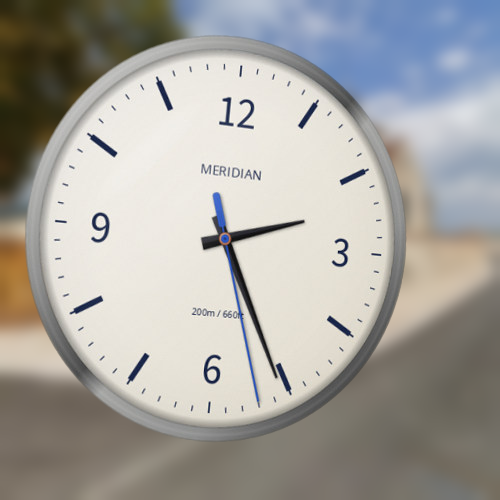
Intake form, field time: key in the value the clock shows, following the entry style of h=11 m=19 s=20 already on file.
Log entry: h=2 m=25 s=27
